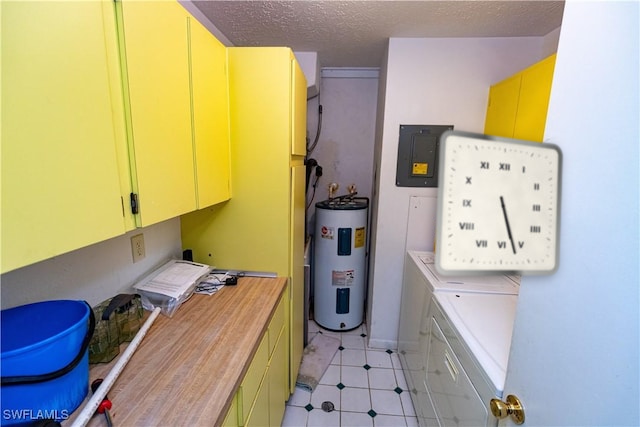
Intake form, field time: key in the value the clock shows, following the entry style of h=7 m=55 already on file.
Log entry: h=5 m=27
